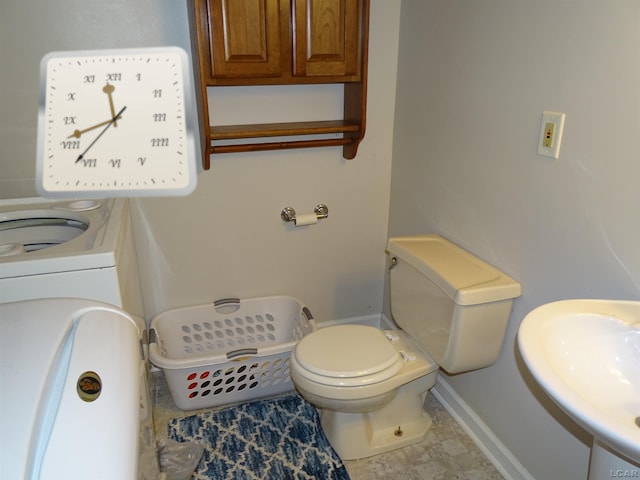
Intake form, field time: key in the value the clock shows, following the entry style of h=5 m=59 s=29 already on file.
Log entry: h=11 m=41 s=37
